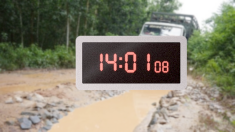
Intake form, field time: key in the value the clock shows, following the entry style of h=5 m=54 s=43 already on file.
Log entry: h=14 m=1 s=8
